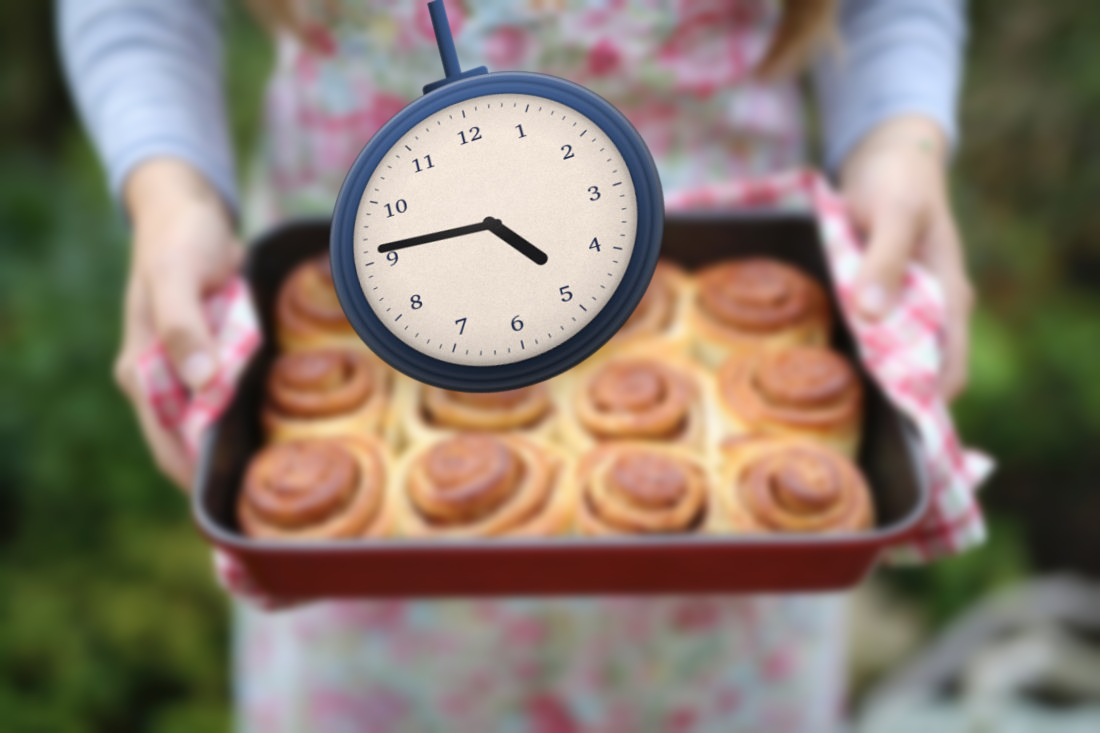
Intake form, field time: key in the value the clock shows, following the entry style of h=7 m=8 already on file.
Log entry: h=4 m=46
